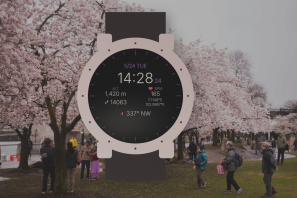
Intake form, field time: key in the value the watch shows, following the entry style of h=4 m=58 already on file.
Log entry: h=14 m=28
